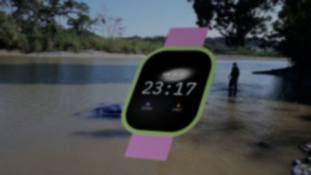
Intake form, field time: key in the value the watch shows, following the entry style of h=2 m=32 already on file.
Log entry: h=23 m=17
